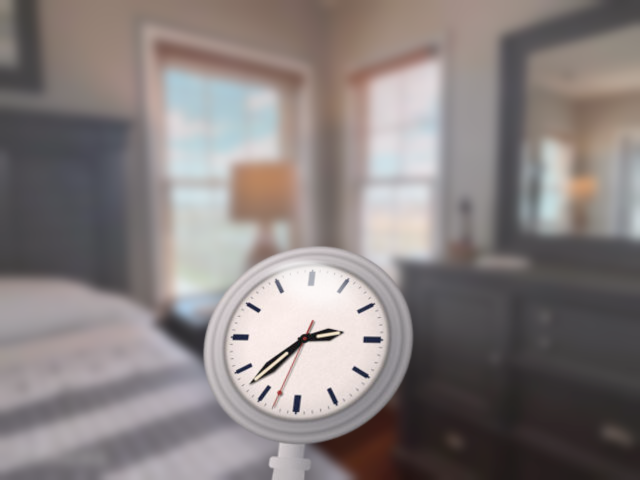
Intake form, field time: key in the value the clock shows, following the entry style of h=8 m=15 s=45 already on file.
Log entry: h=2 m=37 s=33
